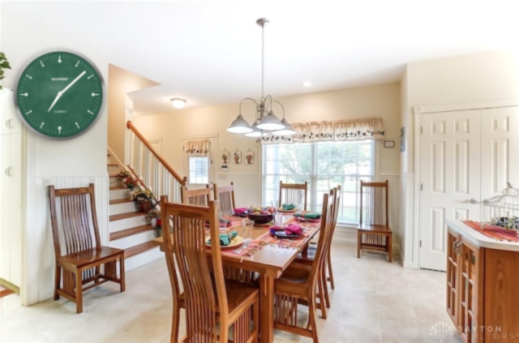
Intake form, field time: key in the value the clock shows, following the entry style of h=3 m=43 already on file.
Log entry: h=7 m=8
